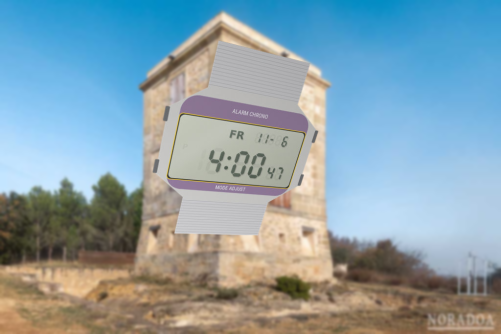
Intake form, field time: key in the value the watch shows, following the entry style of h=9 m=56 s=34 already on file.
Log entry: h=4 m=0 s=47
